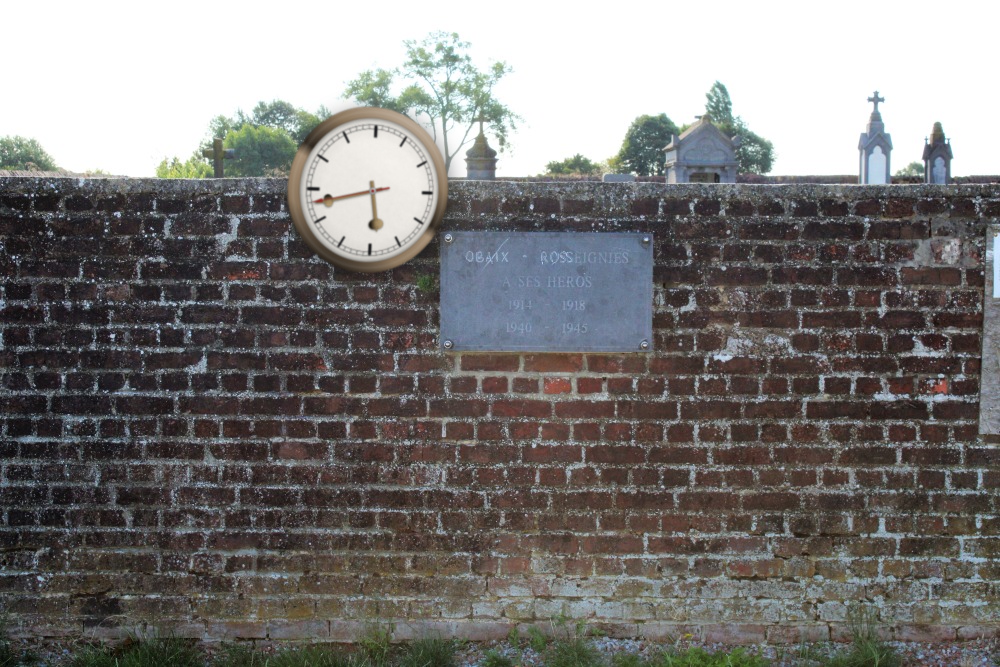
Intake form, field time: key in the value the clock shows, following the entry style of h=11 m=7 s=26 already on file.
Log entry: h=5 m=42 s=43
